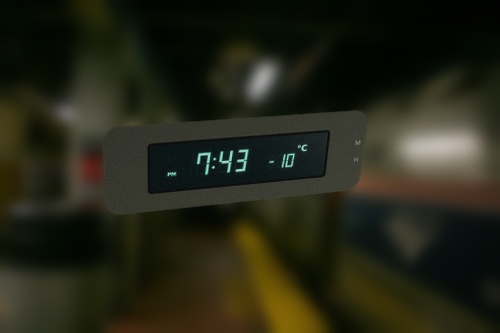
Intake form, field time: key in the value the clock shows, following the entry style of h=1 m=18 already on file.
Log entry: h=7 m=43
